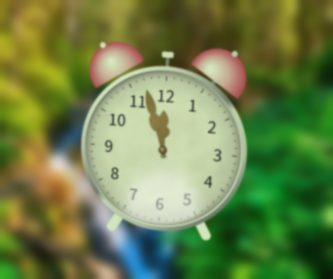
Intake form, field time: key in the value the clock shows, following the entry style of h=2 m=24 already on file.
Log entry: h=11 m=57
